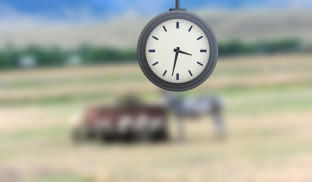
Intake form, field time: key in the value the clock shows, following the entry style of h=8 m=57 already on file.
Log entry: h=3 m=32
